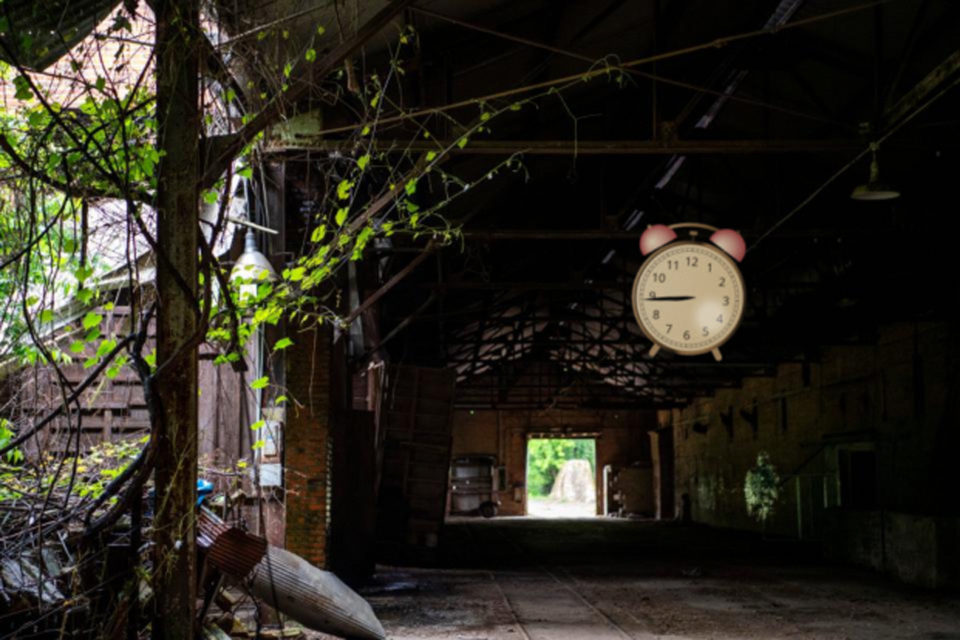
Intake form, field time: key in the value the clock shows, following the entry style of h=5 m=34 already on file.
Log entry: h=8 m=44
